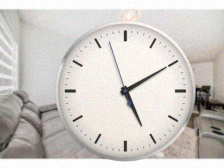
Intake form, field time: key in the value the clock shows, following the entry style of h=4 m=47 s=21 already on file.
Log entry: h=5 m=9 s=57
